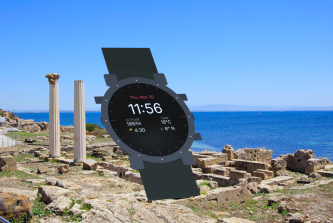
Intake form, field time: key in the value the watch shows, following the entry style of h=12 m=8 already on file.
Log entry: h=11 m=56
